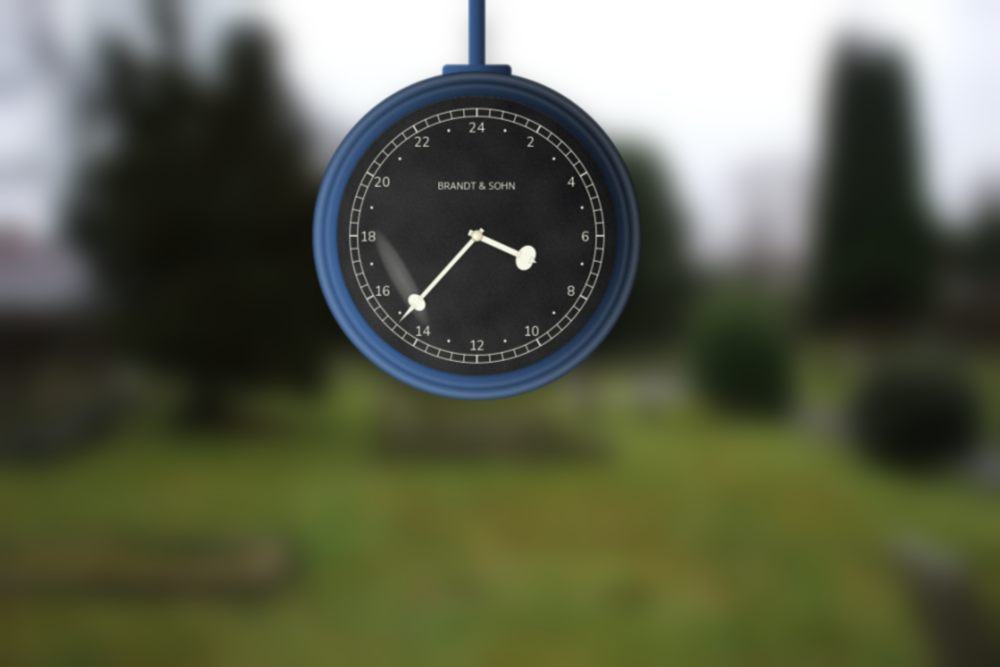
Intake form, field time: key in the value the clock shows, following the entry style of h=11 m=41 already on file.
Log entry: h=7 m=37
